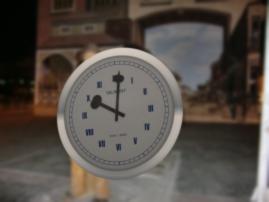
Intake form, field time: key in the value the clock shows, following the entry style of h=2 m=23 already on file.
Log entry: h=10 m=1
